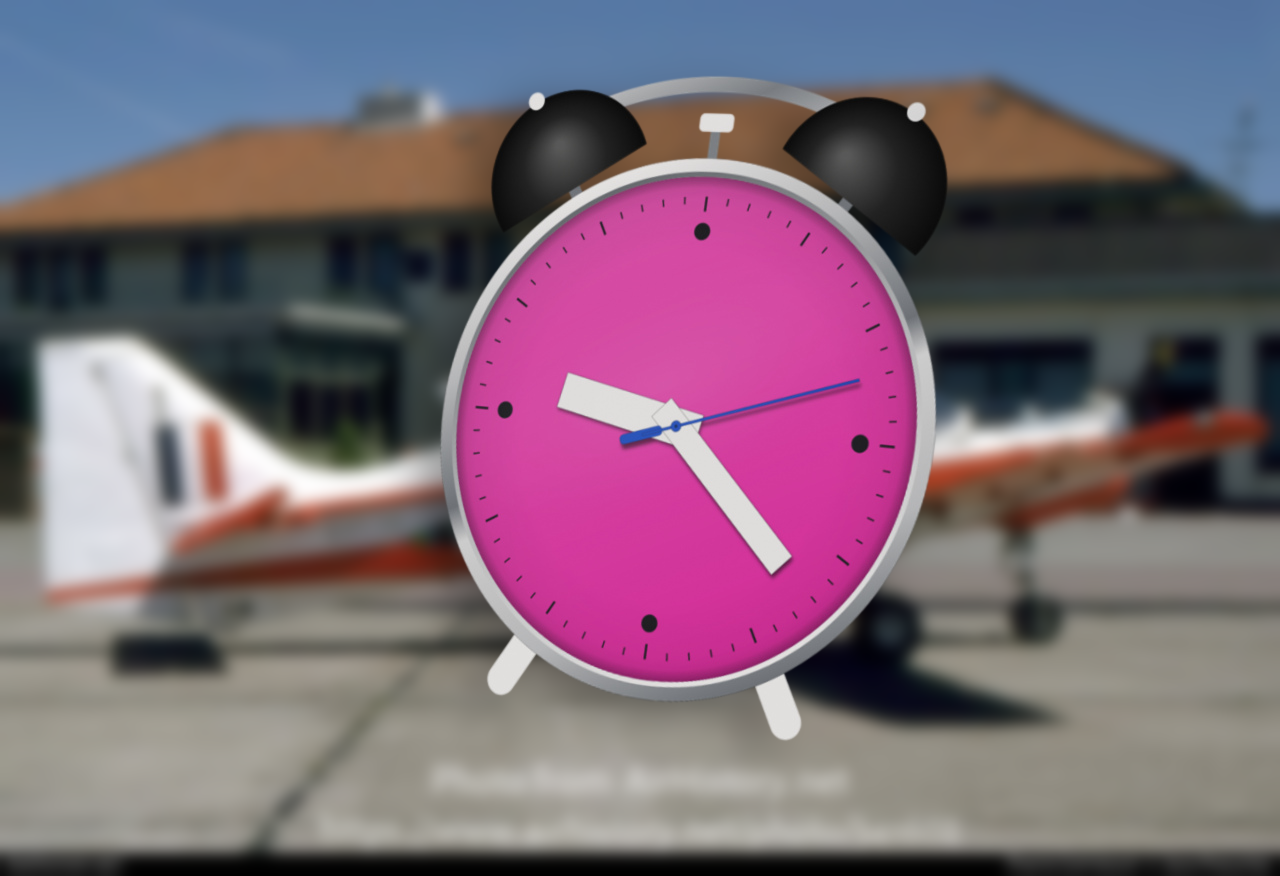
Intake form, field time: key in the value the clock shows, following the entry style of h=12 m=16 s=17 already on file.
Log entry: h=9 m=22 s=12
